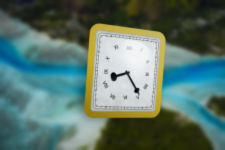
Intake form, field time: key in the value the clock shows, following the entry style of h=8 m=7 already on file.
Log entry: h=8 m=24
